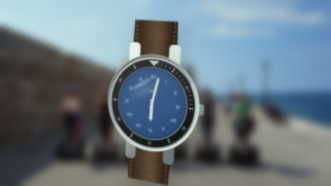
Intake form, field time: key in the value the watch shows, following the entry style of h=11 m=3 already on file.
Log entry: h=6 m=2
